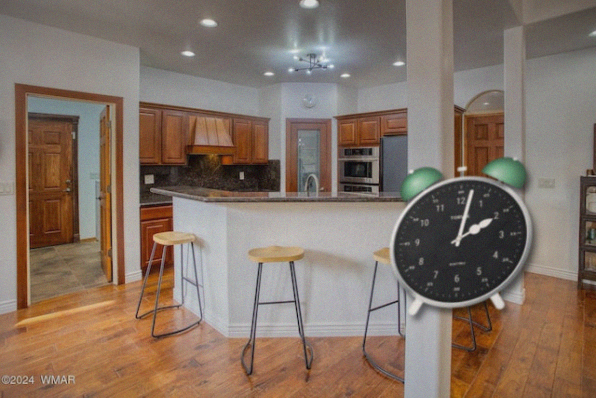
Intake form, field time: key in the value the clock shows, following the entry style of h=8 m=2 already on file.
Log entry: h=2 m=2
